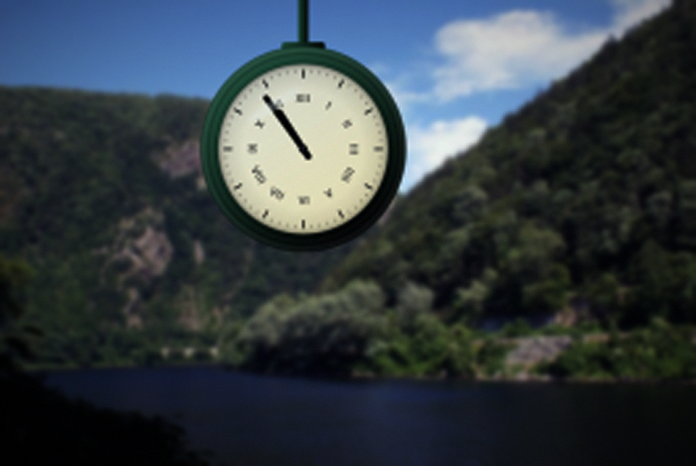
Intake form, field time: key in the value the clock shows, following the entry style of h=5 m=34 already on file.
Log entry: h=10 m=54
